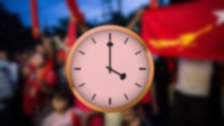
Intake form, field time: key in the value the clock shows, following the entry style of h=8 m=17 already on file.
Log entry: h=4 m=0
